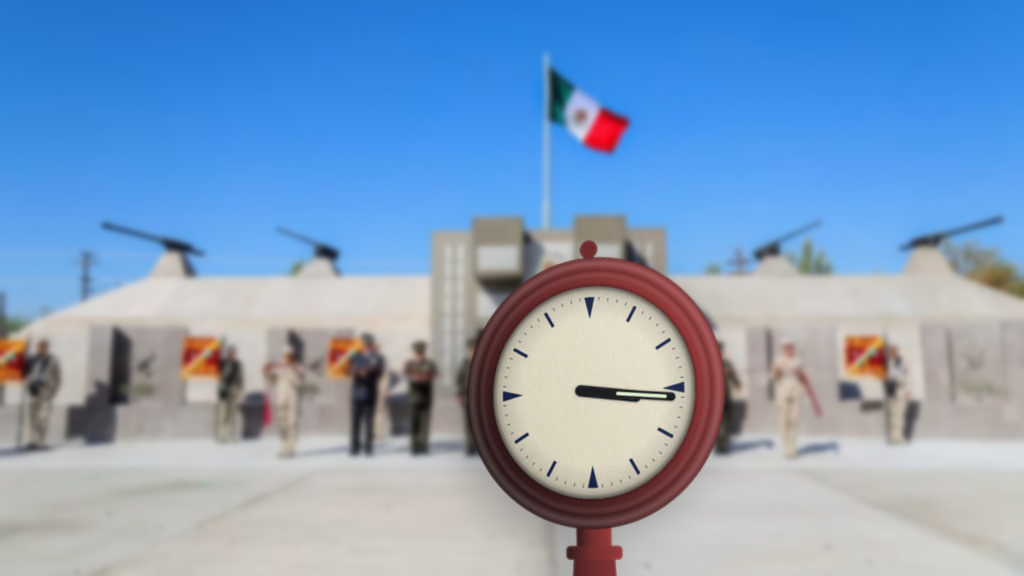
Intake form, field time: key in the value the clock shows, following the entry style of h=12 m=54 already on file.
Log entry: h=3 m=16
